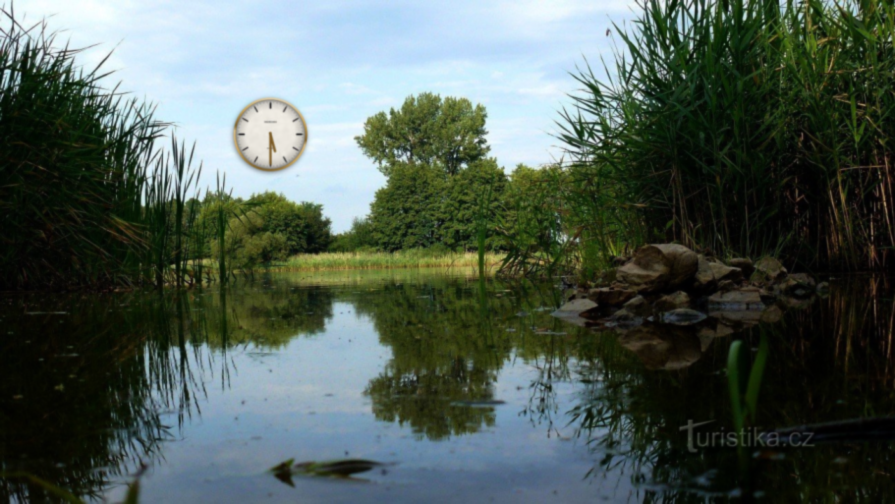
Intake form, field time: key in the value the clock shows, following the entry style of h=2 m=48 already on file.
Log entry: h=5 m=30
